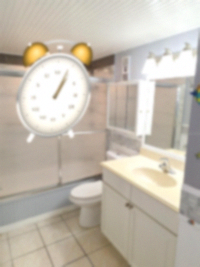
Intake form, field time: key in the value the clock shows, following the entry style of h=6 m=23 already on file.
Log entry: h=1 m=4
